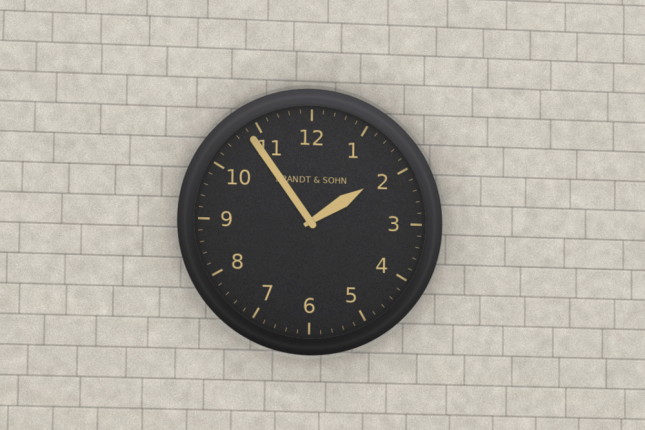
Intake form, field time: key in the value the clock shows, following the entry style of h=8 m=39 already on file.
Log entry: h=1 m=54
